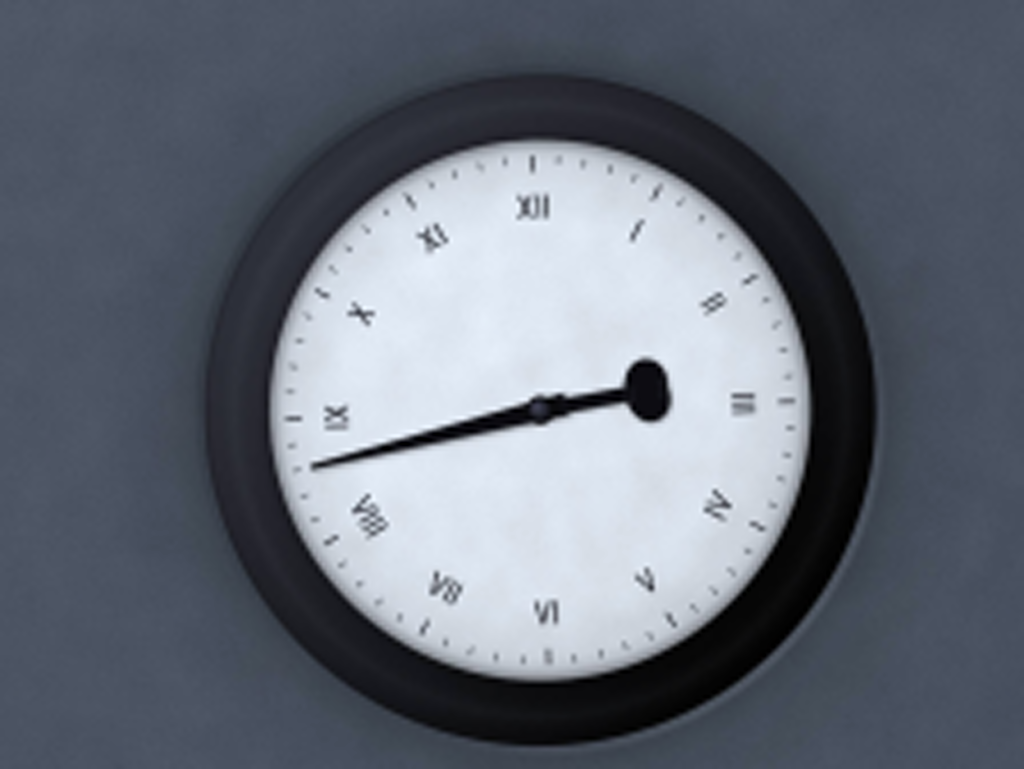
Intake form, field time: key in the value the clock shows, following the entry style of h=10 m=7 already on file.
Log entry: h=2 m=43
